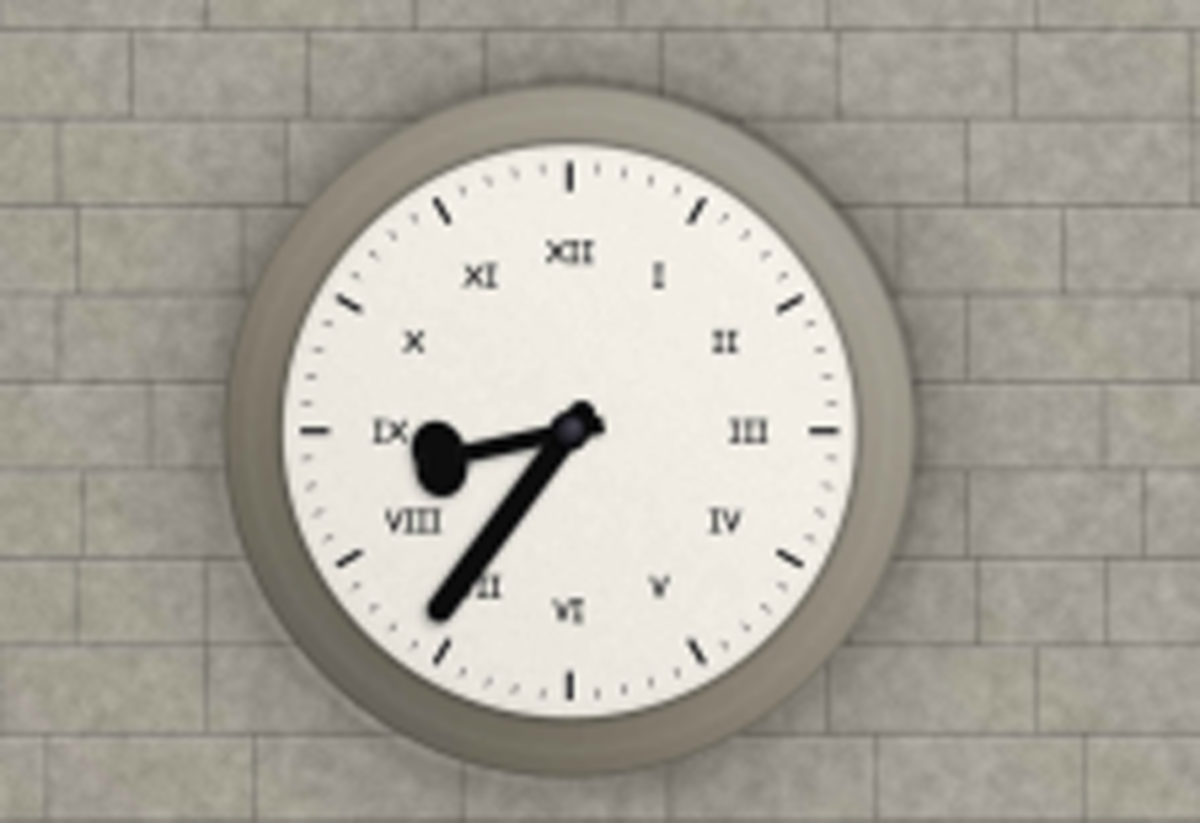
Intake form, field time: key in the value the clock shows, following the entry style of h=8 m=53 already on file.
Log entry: h=8 m=36
